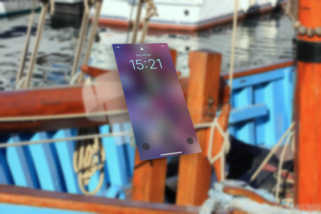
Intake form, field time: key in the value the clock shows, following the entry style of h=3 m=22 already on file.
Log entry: h=15 m=21
